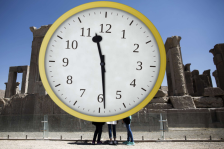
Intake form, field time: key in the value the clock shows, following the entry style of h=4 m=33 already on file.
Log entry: h=11 m=29
